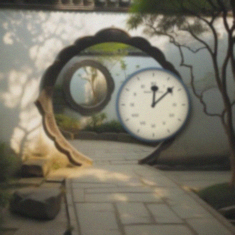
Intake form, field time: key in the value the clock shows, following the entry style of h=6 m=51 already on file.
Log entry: h=12 m=8
